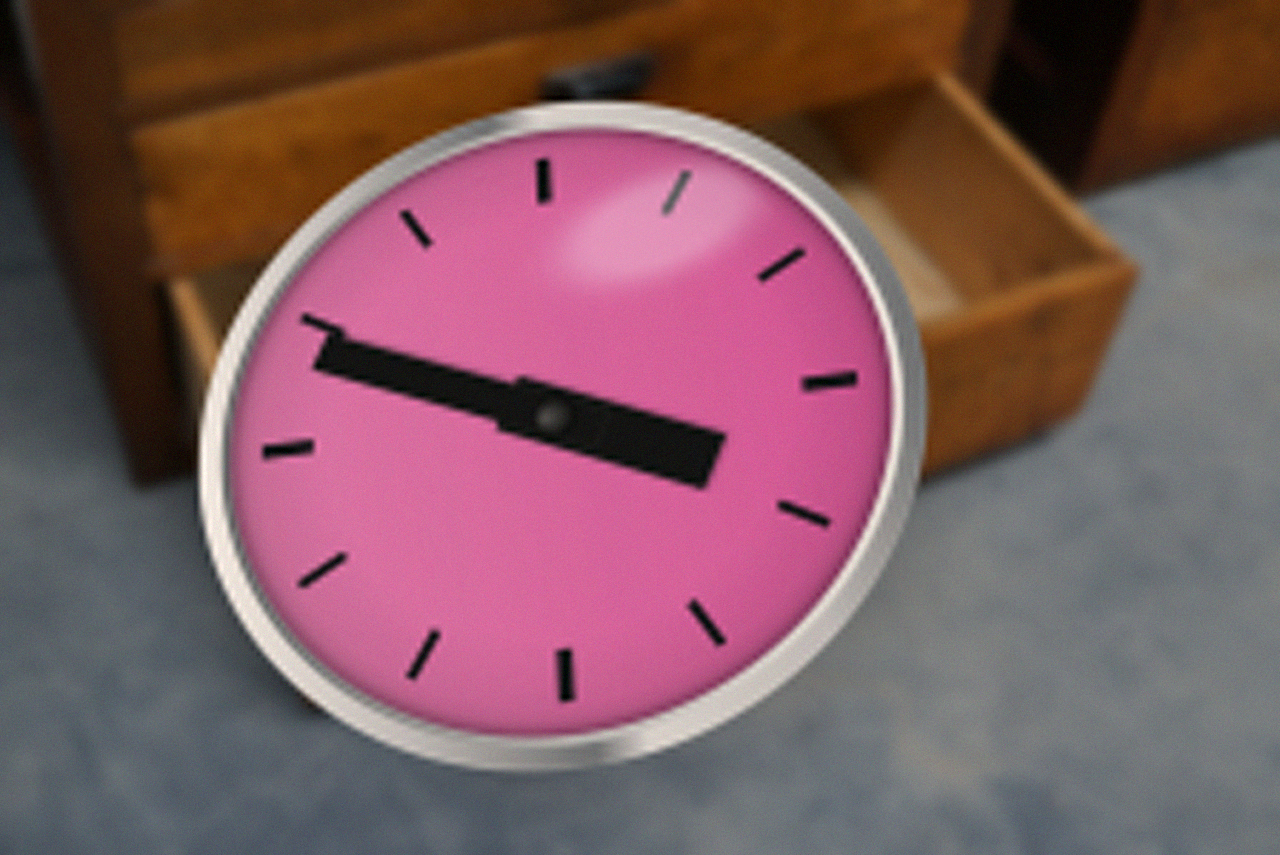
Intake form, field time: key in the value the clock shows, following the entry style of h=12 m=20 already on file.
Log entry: h=3 m=49
